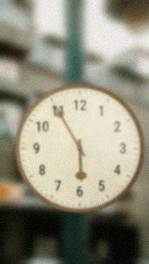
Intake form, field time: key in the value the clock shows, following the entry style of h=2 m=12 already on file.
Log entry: h=5 m=55
